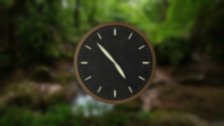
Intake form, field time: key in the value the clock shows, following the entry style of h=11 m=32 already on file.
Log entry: h=4 m=53
